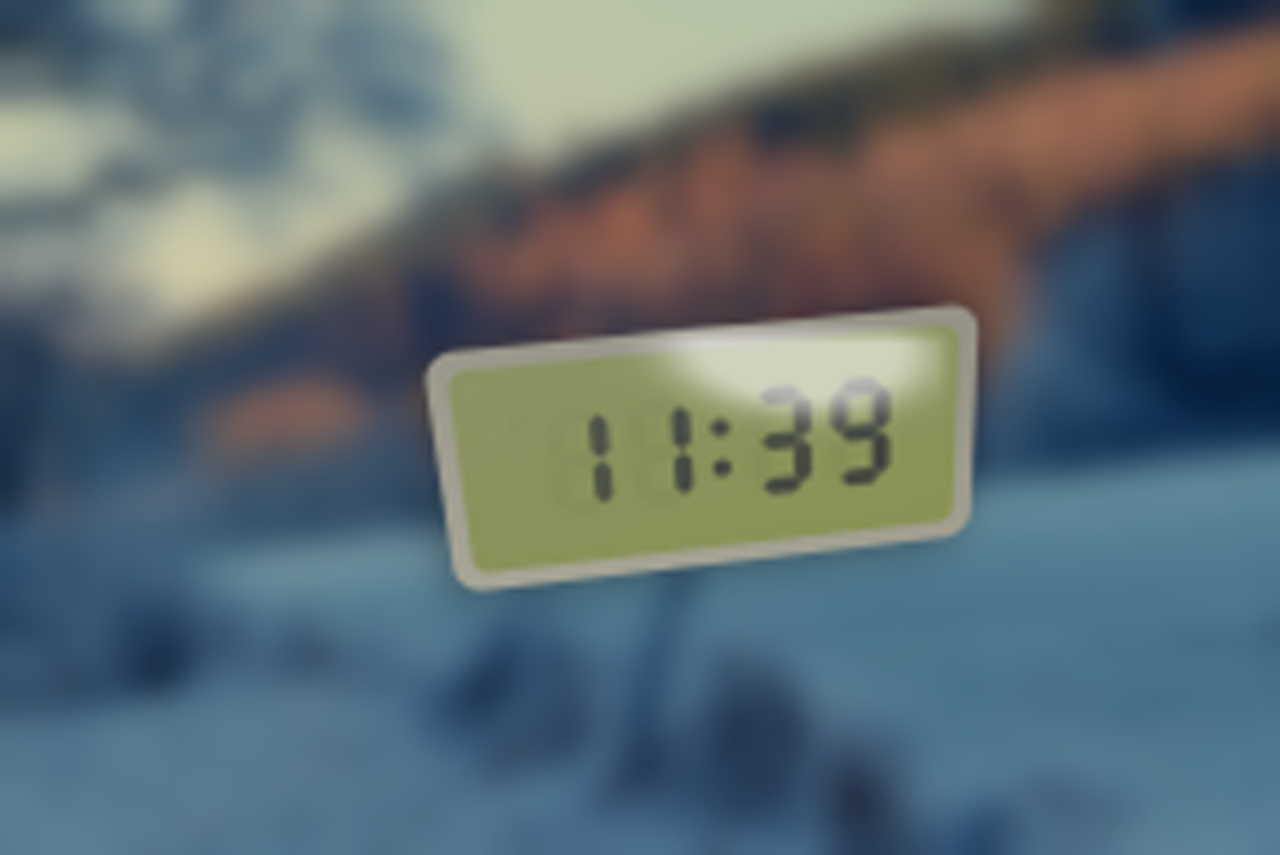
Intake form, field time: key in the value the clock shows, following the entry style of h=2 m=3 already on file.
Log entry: h=11 m=39
